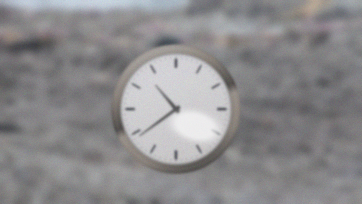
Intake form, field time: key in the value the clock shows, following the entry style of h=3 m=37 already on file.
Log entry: h=10 m=39
